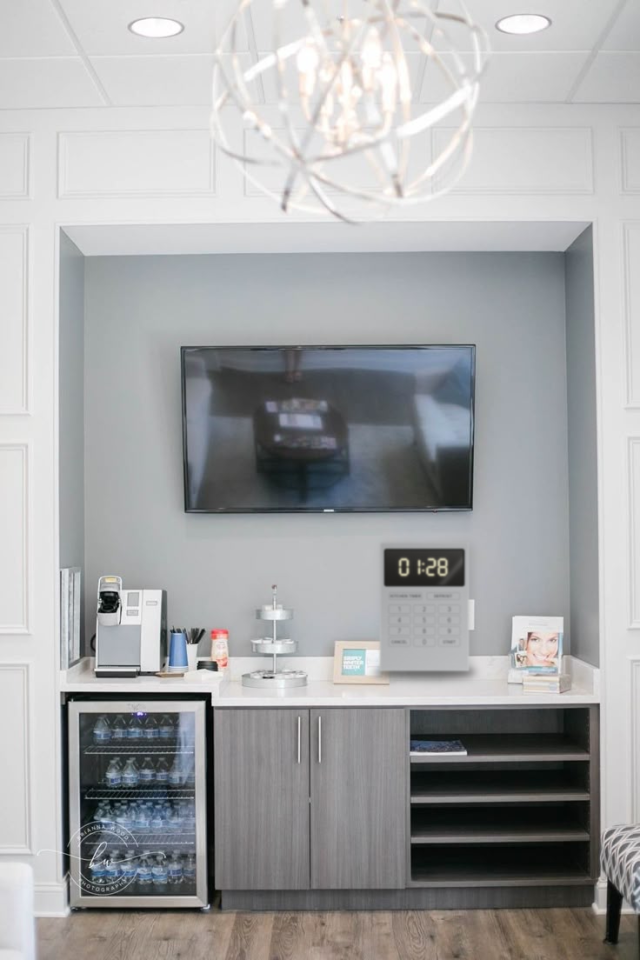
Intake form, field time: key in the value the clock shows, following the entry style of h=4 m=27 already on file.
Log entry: h=1 m=28
